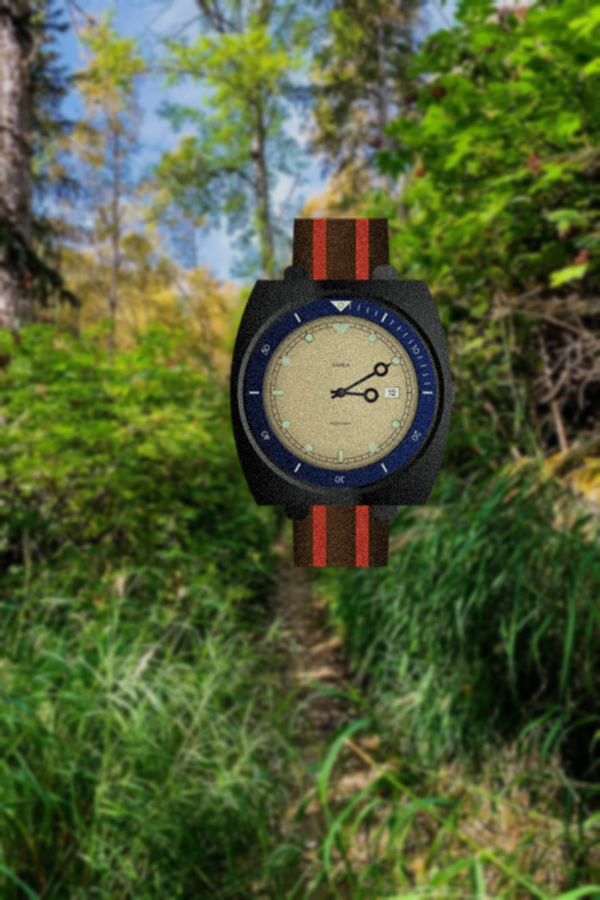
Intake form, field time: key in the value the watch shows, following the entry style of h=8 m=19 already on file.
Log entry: h=3 m=10
